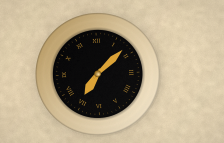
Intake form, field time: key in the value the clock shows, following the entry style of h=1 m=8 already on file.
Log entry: h=7 m=8
